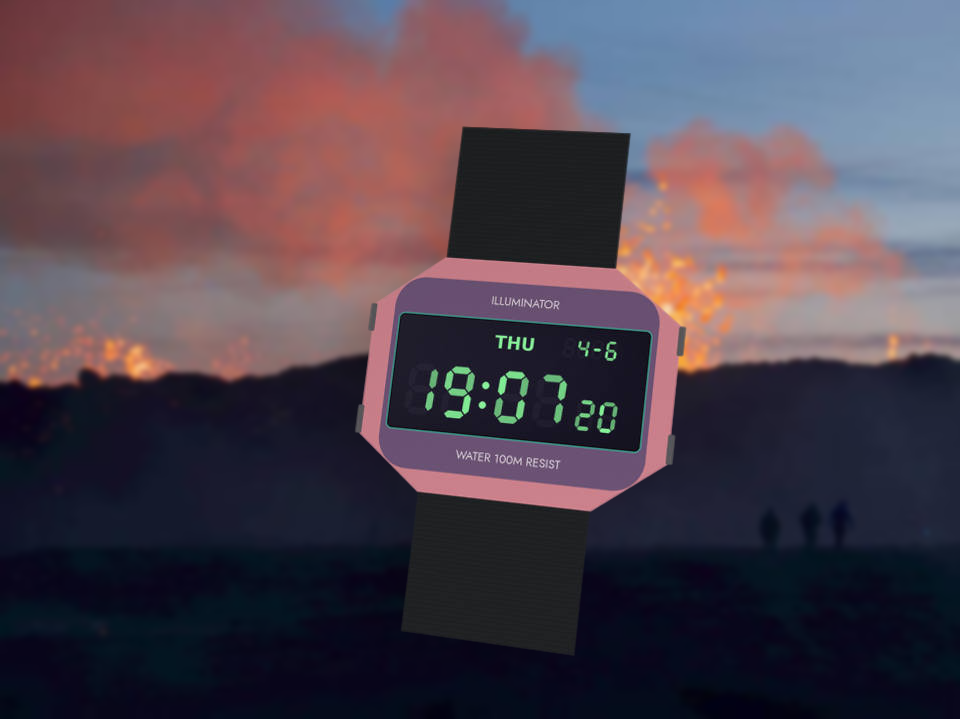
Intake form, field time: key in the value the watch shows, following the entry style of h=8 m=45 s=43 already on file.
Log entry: h=19 m=7 s=20
